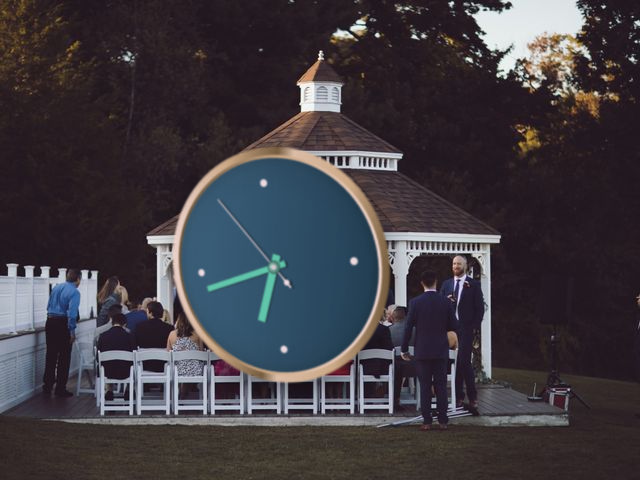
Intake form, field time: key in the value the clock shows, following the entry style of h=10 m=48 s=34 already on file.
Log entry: h=6 m=42 s=54
